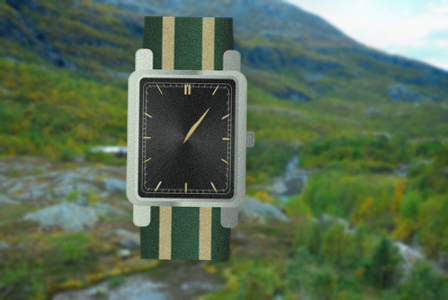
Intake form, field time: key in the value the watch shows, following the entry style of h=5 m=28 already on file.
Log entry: h=1 m=6
